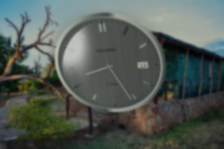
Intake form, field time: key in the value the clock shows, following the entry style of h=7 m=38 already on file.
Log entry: h=8 m=26
